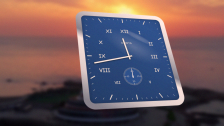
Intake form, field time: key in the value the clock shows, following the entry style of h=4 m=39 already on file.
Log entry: h=11 m=43
